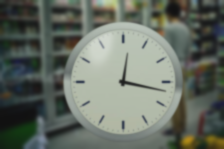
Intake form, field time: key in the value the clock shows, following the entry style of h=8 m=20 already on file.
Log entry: h=12 m=17
